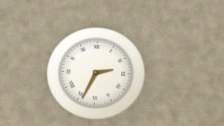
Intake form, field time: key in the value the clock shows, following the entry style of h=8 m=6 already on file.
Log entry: h=2 m=34
